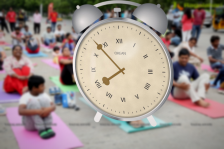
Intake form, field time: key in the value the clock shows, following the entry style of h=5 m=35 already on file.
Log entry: h=7 m=53
